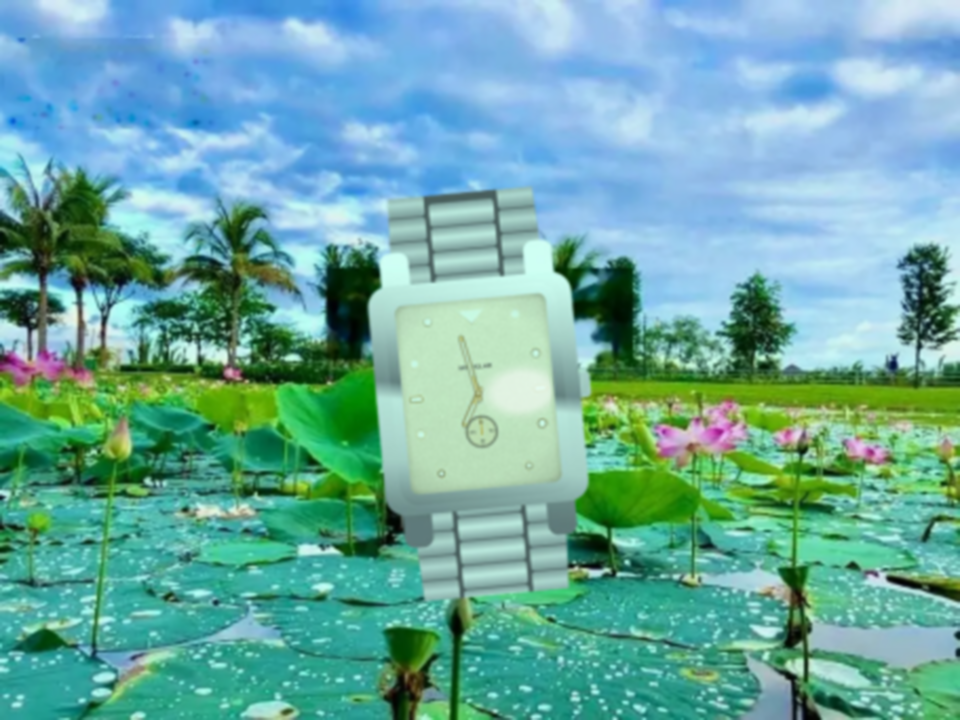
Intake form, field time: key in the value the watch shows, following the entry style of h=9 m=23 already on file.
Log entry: h=6 m=58
